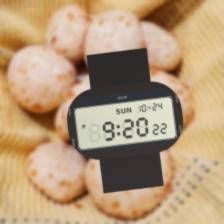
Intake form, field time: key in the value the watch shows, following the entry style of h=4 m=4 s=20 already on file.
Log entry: h=9 m=20 s=22
